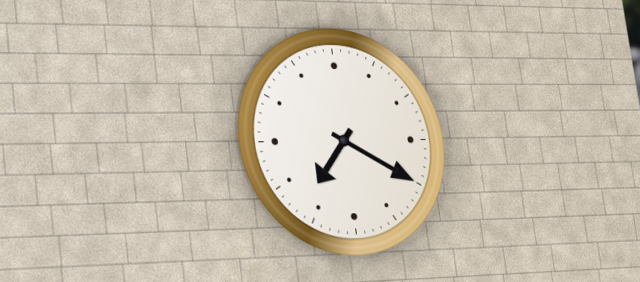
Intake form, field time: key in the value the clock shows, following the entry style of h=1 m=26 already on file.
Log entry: h=7 m=20
